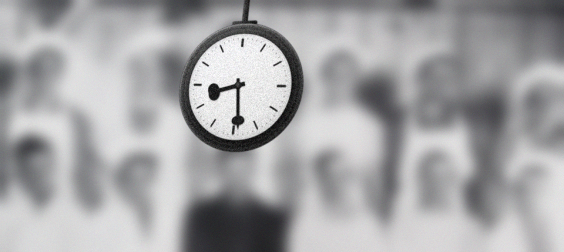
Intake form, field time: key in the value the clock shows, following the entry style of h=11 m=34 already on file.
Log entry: h=8 m=29
